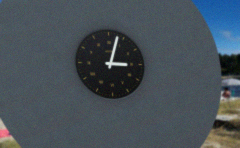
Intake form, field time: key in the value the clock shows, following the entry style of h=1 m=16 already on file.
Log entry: h=3 m=3
